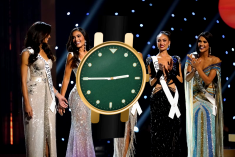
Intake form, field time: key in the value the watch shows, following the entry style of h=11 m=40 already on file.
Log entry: h=2 m=45
